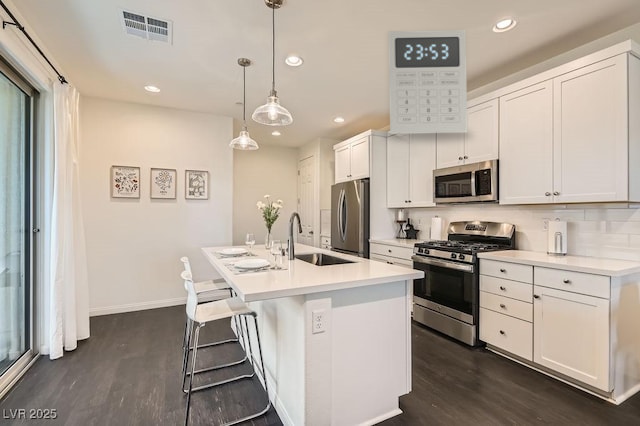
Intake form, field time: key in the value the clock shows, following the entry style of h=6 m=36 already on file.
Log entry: h=23 m=53
